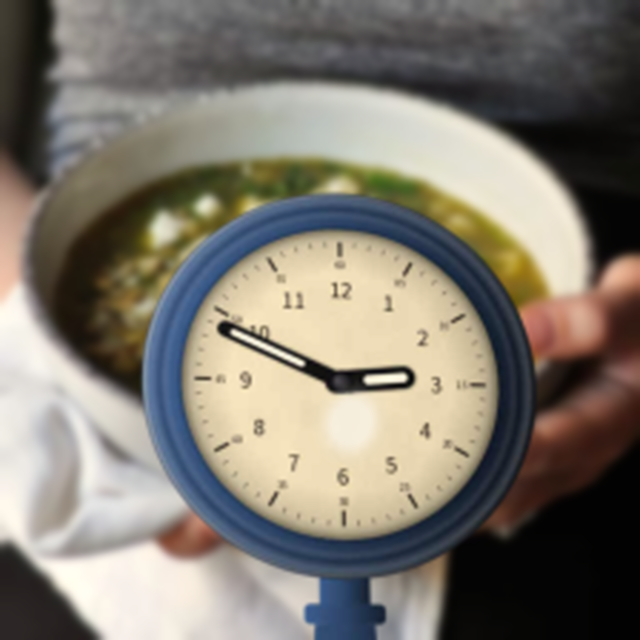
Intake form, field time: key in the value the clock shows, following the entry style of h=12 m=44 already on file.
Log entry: h=2 m=49
